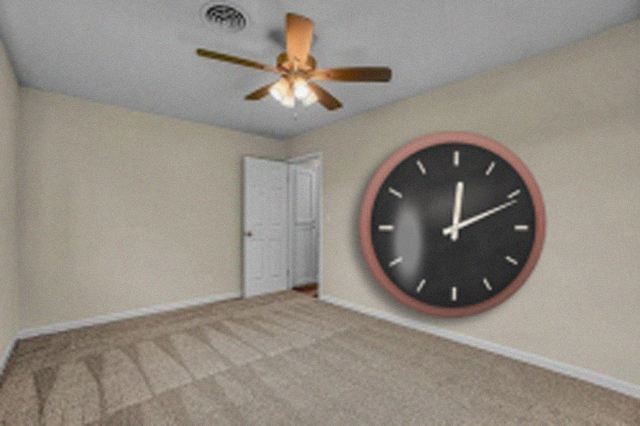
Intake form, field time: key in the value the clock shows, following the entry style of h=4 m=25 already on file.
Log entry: h=12 m=11
